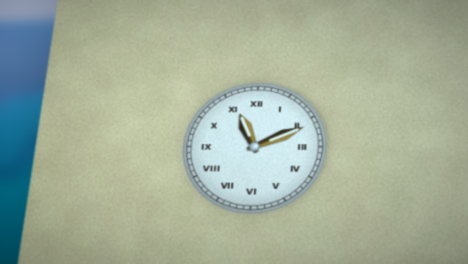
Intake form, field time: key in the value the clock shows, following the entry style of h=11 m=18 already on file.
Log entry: h=11 m=11
